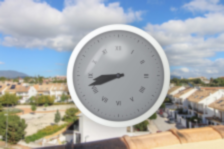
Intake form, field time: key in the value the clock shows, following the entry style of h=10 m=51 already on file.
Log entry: h=8 m=42
